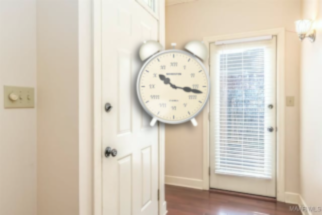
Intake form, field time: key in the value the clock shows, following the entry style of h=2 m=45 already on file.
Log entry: h=10 m=17
